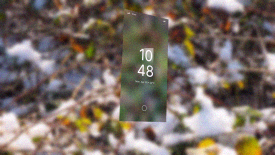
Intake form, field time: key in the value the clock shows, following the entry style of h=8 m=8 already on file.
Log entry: h=10 m=48
